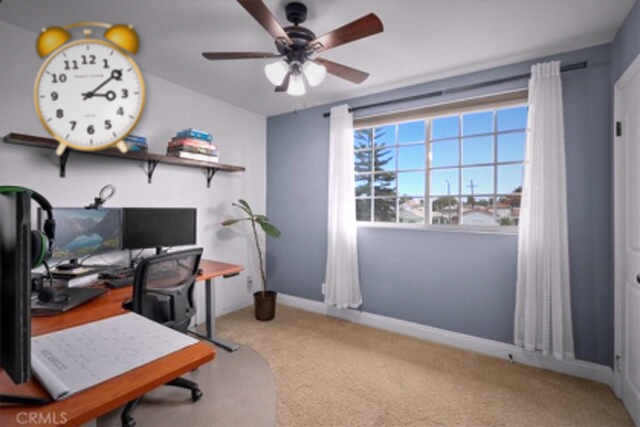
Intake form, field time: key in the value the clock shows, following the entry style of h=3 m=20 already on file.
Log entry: h=3 m=9
